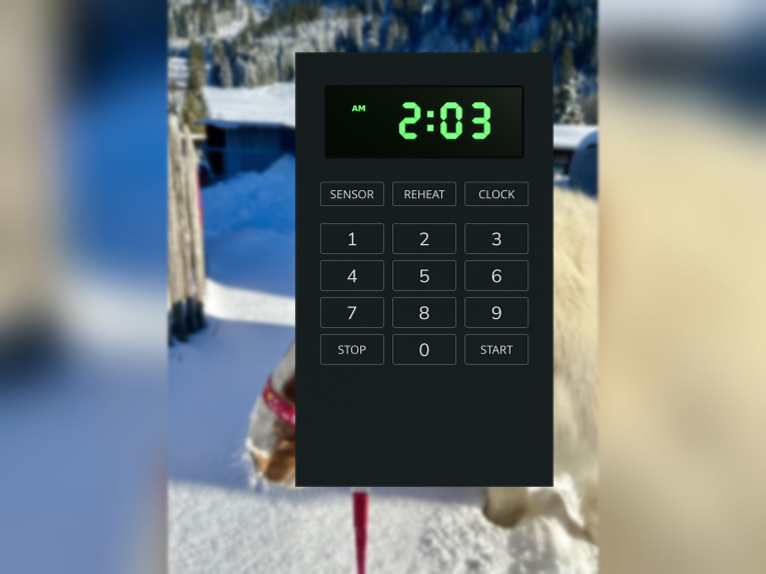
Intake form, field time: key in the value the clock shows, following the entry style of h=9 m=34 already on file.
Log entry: h=2 m=3
